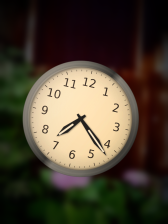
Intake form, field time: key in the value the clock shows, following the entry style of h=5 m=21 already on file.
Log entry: h=7 m=22
